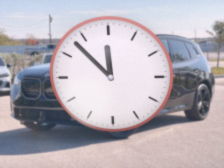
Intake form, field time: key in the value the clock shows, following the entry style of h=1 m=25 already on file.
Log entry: h=11 m=53
